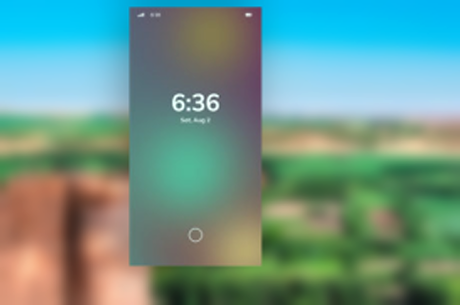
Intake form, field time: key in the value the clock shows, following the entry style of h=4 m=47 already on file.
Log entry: h=6 m=36
